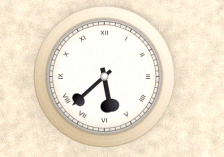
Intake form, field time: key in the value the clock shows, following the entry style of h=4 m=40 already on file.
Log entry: h=5 m=38
